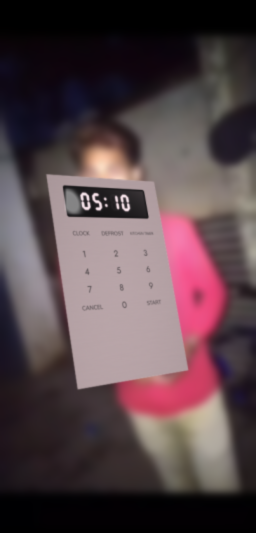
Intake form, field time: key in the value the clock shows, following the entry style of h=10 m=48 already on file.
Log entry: h=5 m=10
